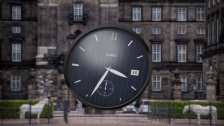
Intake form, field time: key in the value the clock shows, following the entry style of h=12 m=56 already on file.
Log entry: h=3 m=34
